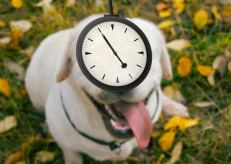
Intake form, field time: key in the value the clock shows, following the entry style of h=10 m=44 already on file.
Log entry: h=4 m=55
